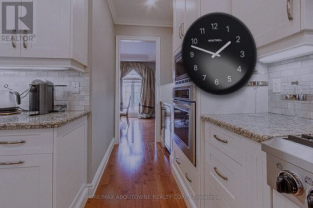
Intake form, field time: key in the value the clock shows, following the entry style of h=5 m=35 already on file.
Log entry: h=1 m=48
